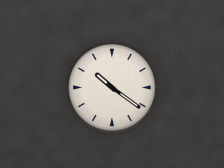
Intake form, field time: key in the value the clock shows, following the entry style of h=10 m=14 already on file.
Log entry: h=10 m=21
